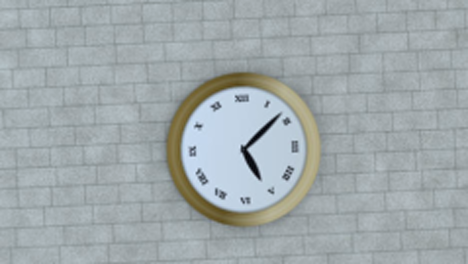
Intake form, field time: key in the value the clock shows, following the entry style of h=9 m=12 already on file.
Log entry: h=5 m=8
